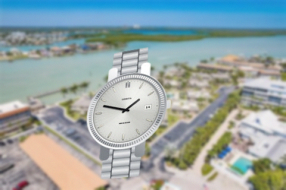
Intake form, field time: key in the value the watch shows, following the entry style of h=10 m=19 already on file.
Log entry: h=1 m=48
